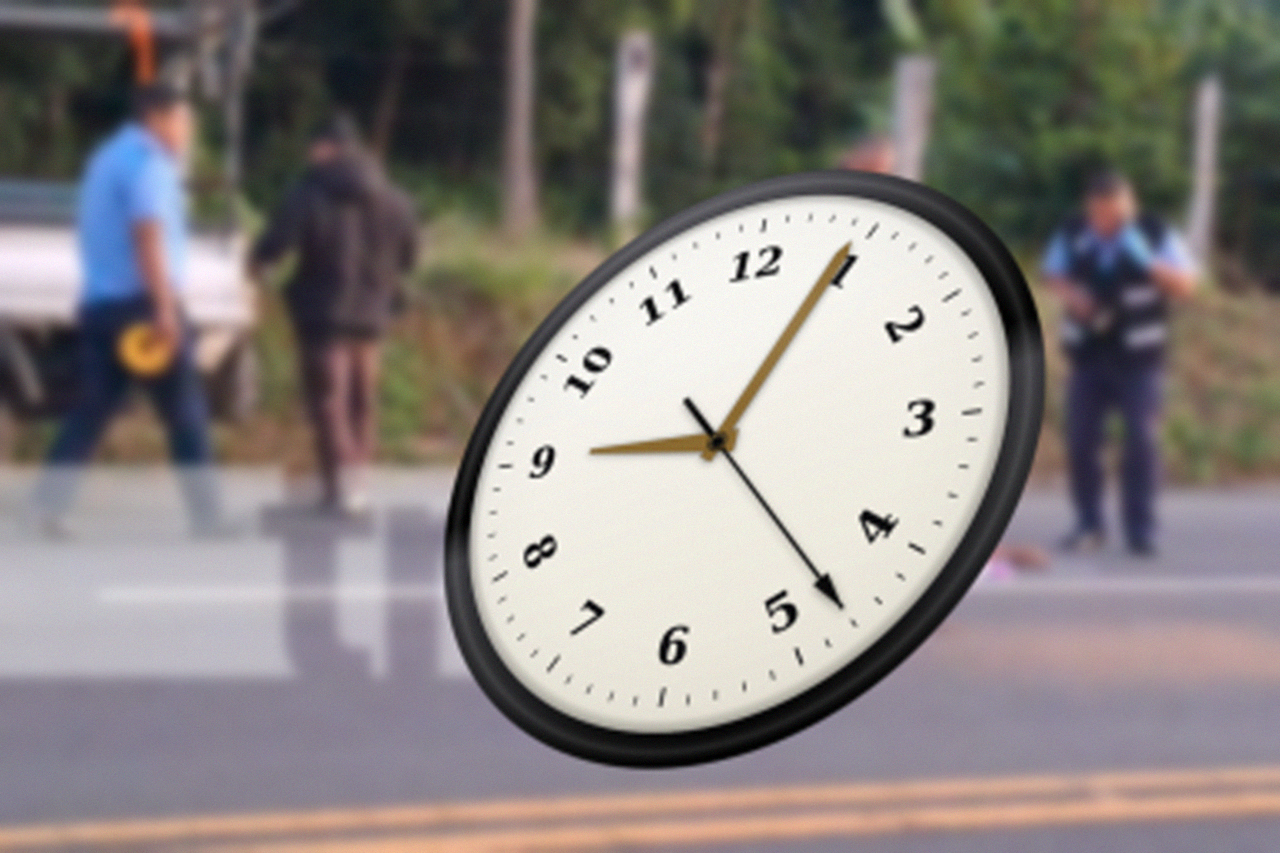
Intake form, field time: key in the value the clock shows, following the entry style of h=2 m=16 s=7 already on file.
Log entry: h=9 m=4 s=23
